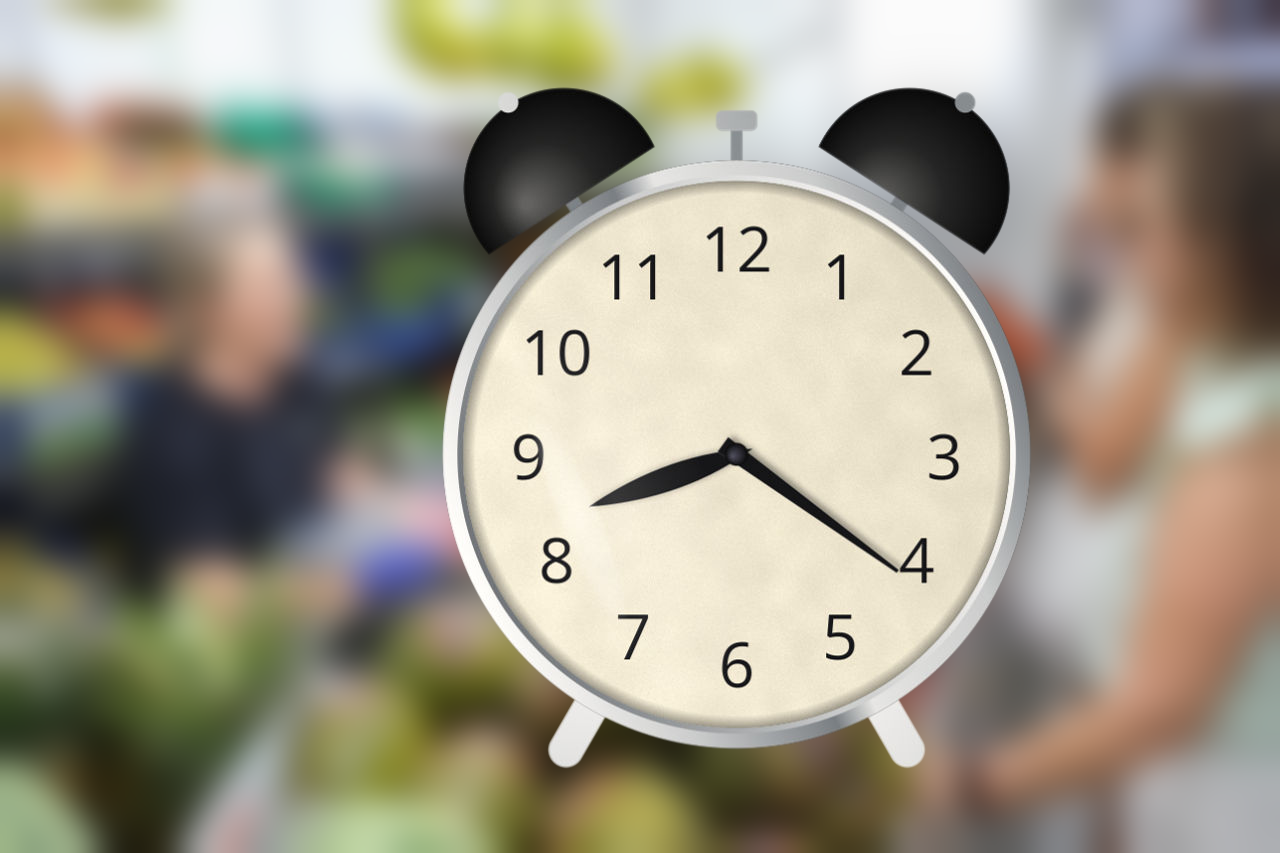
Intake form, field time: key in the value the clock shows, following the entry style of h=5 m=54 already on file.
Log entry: h=8 m=21
